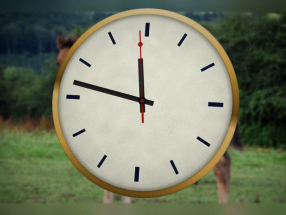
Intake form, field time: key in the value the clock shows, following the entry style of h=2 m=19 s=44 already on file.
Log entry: h=11 m=46 s=59
